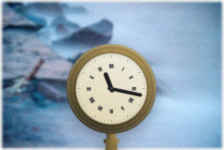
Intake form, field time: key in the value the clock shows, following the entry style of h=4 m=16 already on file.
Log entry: h=11 m=17
